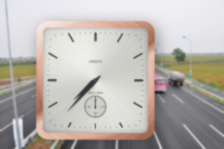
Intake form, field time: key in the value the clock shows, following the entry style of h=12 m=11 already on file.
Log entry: h=7 m=37
